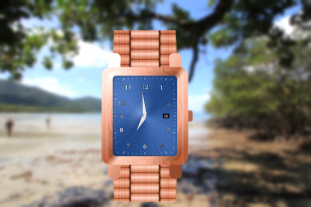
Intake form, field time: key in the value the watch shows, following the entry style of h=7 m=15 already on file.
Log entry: h=6 m=59
